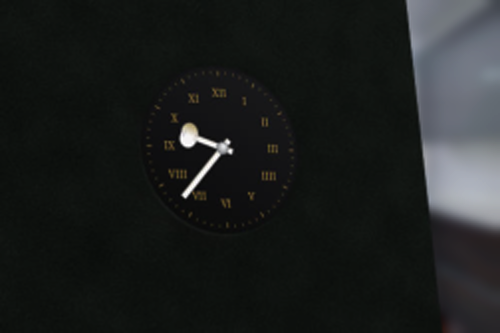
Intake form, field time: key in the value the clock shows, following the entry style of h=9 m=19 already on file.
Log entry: h=9 m=37
